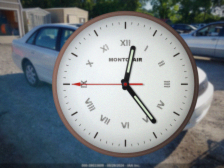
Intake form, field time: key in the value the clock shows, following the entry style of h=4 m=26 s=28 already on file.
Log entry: h=12 m=23 s=45
